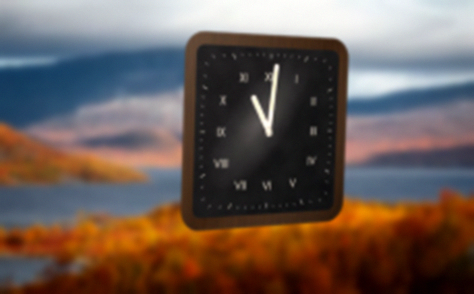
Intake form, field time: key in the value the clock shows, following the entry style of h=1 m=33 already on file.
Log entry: h=11 m=1
